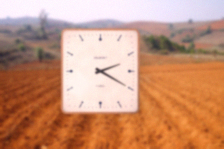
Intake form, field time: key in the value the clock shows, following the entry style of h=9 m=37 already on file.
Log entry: h=2 m=20
